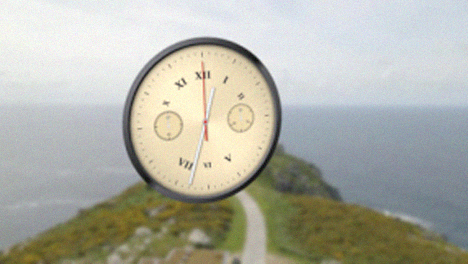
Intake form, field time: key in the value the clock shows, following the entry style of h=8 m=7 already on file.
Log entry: h=12 m=33
